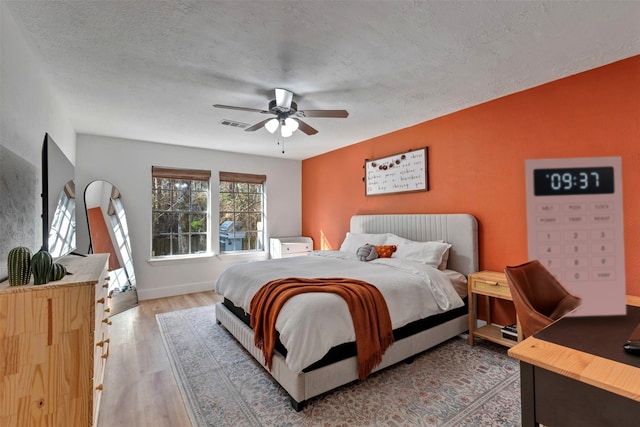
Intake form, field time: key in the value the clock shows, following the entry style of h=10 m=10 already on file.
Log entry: h=9 m=37
